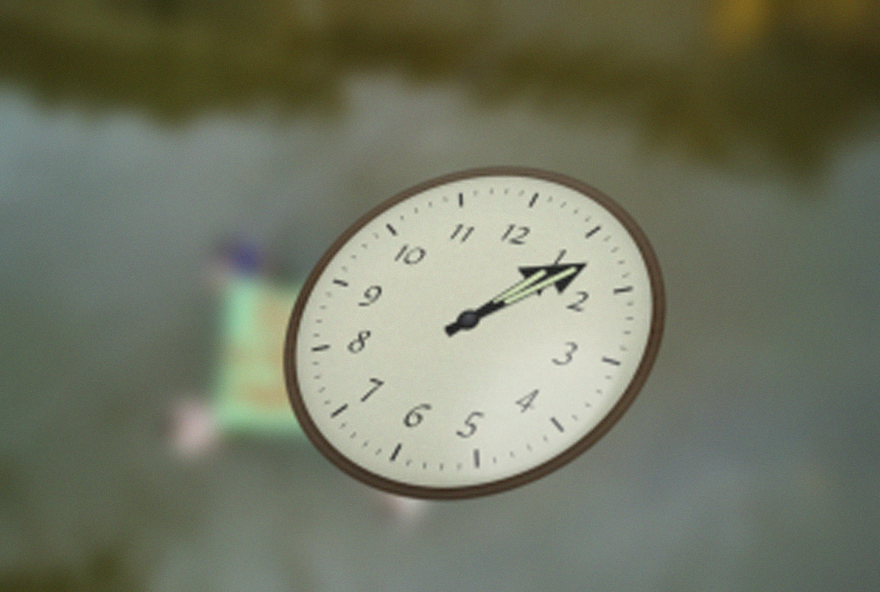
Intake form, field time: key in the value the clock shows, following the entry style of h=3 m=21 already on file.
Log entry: h=1 m=7
